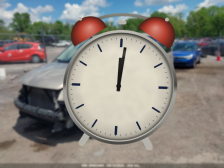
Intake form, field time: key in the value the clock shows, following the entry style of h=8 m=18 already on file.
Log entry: h=12 m=1
